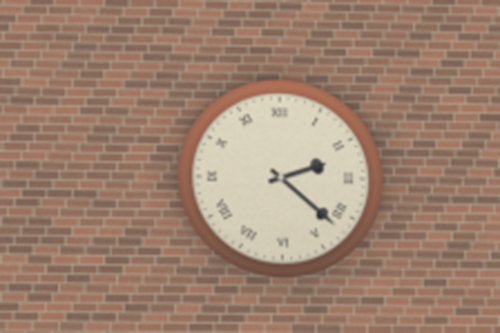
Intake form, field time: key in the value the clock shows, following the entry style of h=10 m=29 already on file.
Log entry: h=2 m=22
